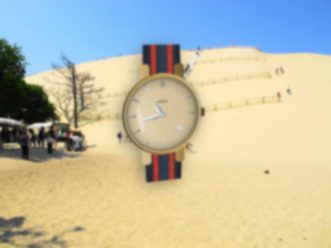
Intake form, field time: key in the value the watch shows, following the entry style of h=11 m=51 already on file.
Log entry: h=10 m=43
